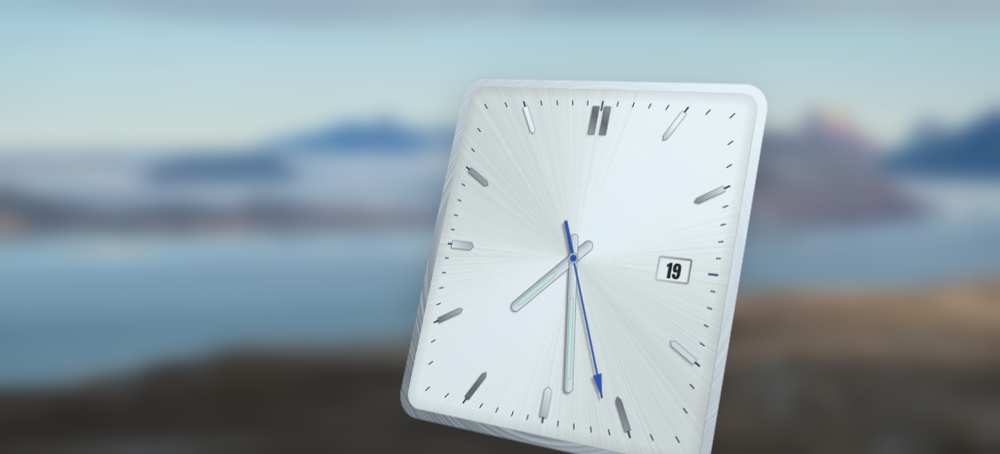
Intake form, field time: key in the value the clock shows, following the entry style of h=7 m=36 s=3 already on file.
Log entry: h=7 m=28 s=26
